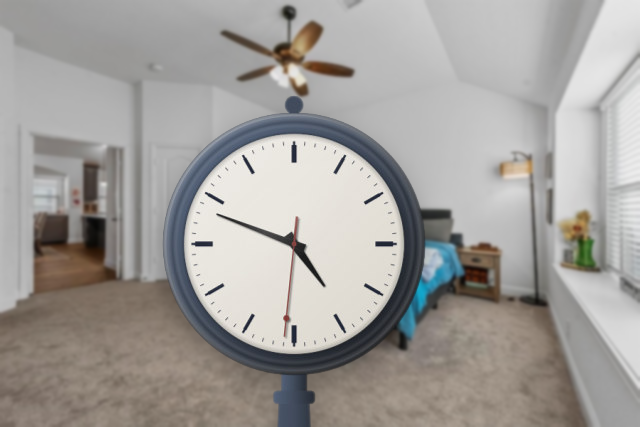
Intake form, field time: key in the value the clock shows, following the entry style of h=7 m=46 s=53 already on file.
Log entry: h=4 m=48 s=31
